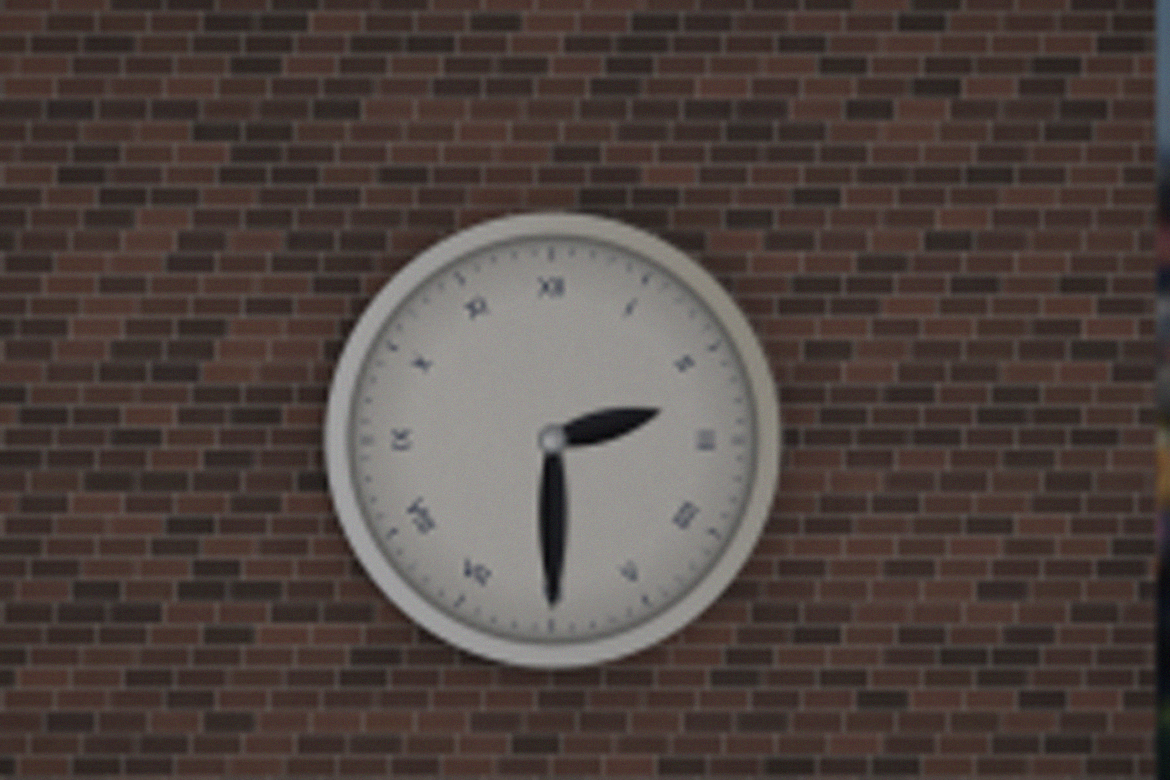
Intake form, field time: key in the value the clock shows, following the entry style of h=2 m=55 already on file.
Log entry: h=2 m=30
